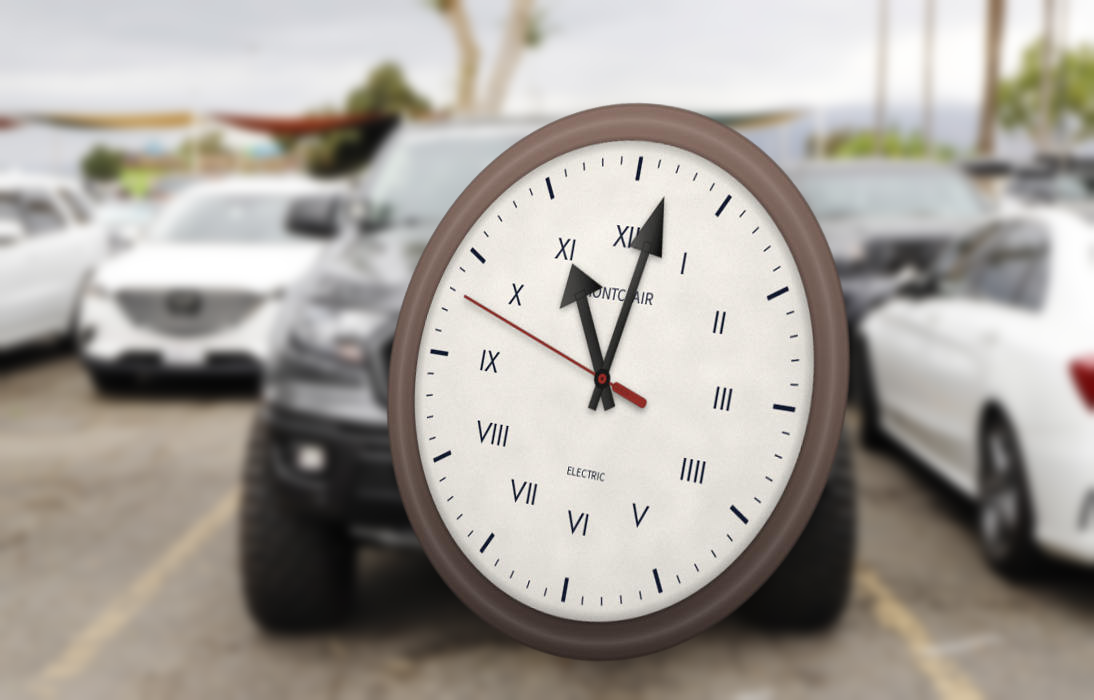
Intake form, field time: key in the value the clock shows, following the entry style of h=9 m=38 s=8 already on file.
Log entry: h=11 m=1 s=48
